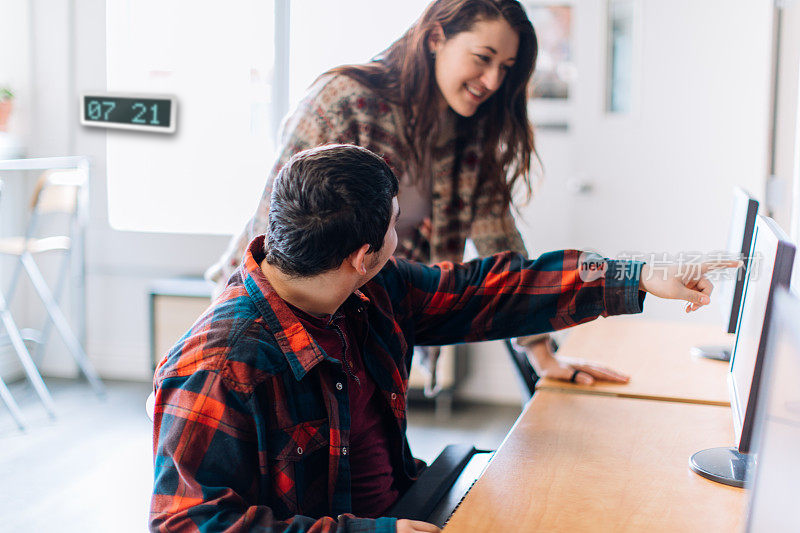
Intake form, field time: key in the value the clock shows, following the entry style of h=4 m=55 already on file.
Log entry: h=7 m=21
